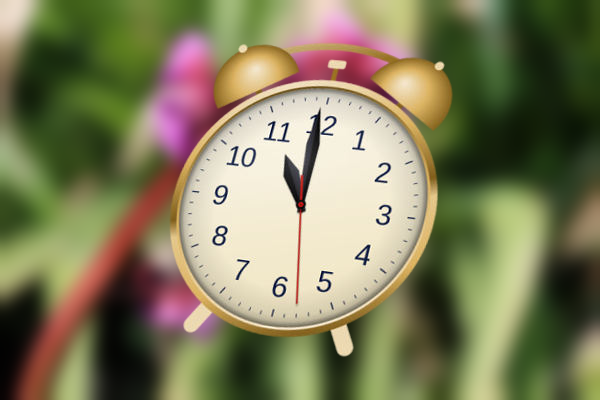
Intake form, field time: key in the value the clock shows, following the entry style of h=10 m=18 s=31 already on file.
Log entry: h=10 m=59 s=28
